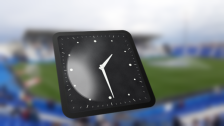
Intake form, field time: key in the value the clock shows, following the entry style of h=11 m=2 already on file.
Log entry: h=1 m=29
